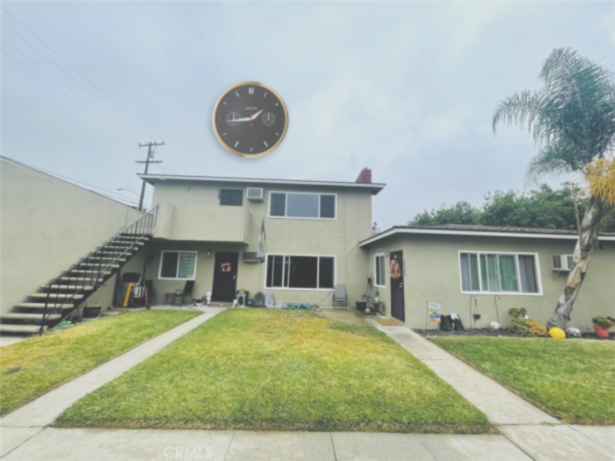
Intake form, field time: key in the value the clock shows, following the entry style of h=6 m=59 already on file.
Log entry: h=1 m=44
